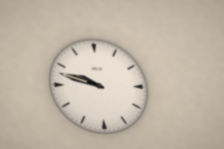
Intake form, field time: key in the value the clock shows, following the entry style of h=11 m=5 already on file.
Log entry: h=9 m=48
